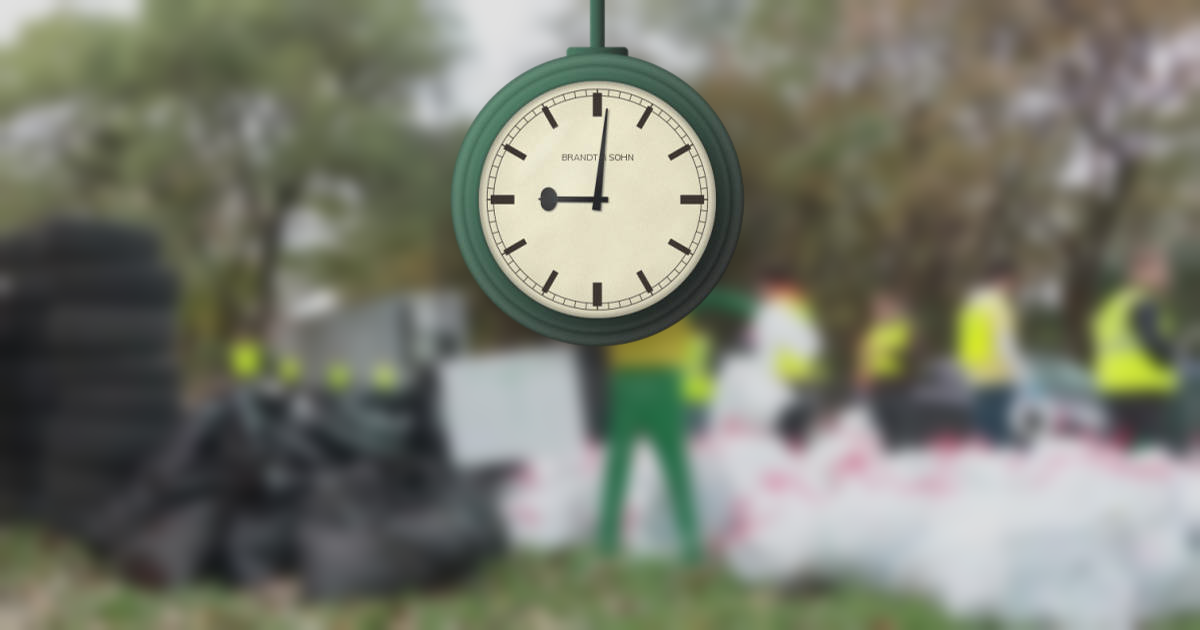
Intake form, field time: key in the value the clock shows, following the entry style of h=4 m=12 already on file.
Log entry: h=9 m=1
